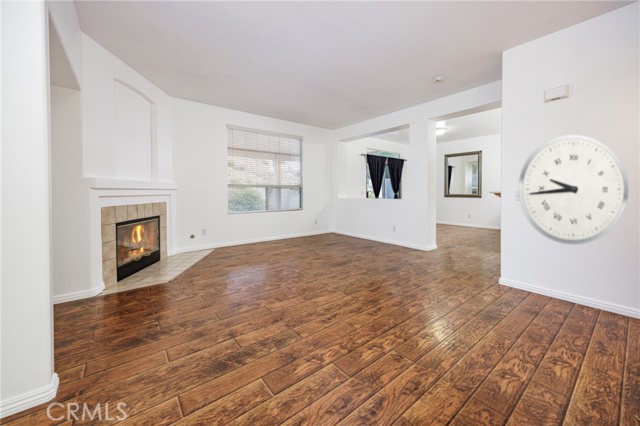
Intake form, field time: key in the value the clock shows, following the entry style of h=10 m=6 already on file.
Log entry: h=9 m=44
